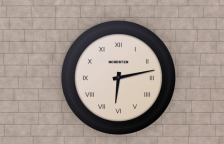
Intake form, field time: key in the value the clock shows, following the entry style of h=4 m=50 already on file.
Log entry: h=6 m=13
